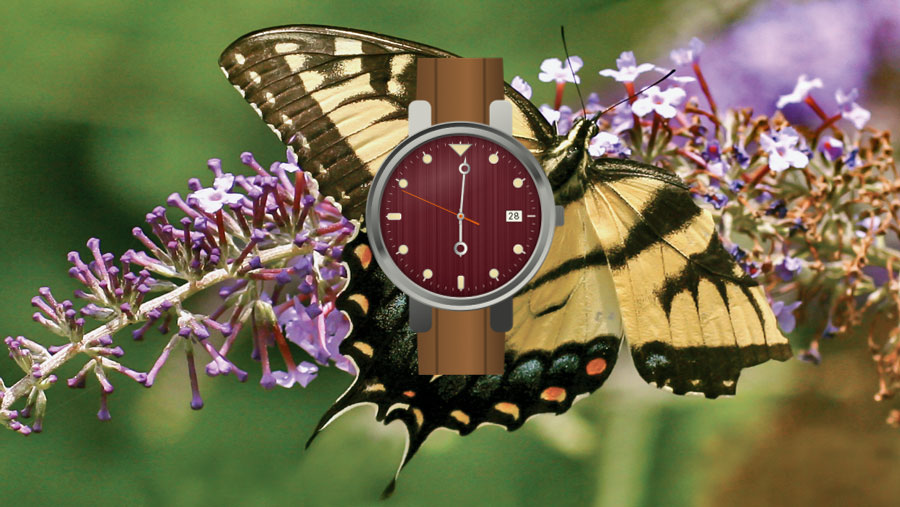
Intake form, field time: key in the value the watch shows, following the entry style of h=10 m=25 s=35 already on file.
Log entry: h=6 m=0 s=49
